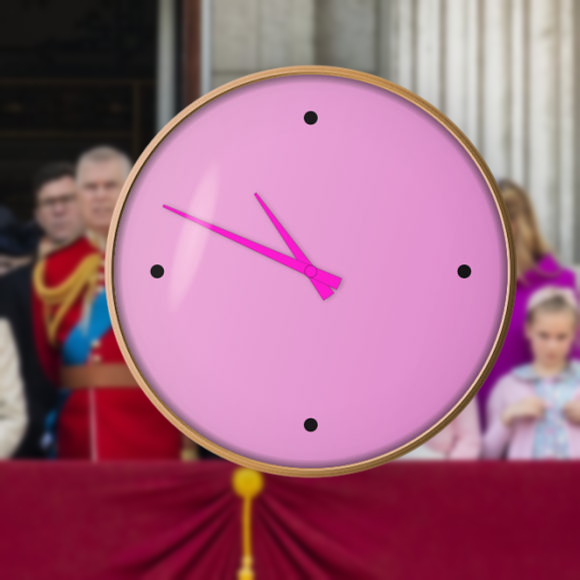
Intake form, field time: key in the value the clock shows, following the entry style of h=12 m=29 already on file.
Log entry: h=10 m=49
